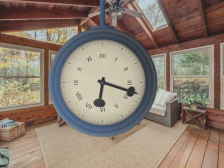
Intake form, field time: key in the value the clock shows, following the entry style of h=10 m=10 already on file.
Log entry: h=6 m=18
